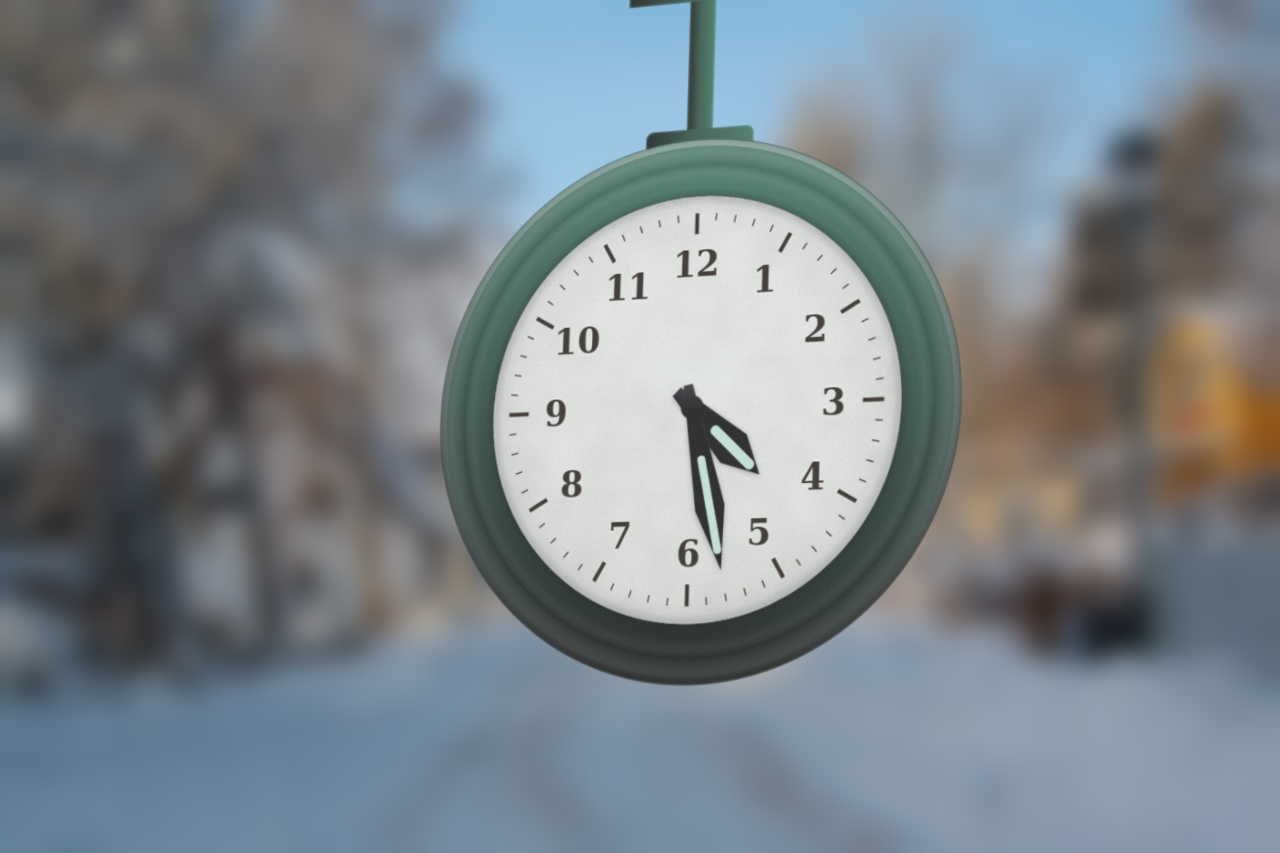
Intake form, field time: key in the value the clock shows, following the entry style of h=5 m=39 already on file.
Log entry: h=4 m=28
